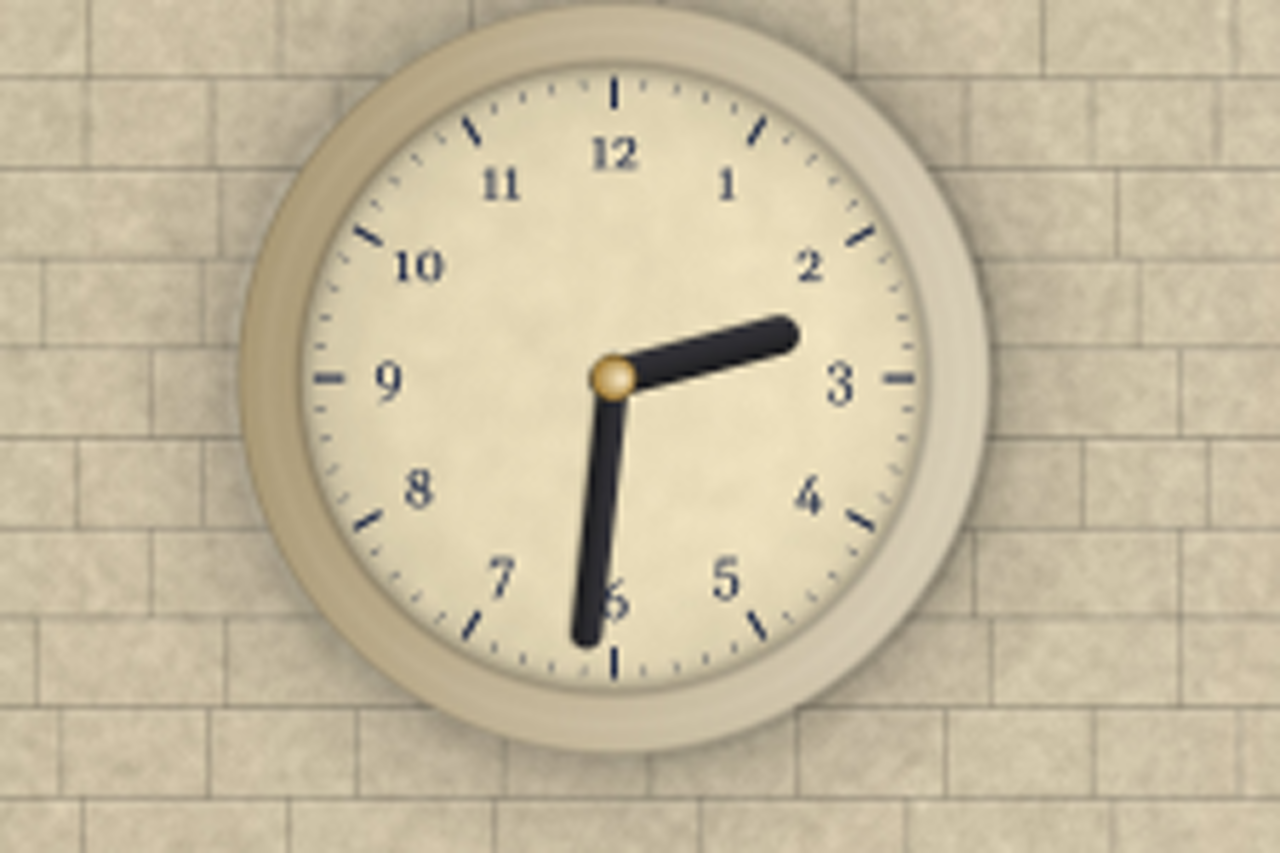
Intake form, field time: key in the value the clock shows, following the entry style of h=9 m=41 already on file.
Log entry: h=2 m=31
